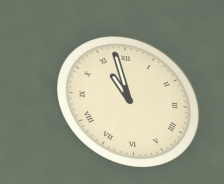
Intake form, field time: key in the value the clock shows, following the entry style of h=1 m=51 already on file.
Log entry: h=10 m=58
